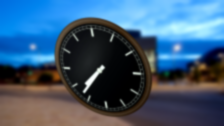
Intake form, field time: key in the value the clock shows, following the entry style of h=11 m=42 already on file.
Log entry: h=7 m=37
